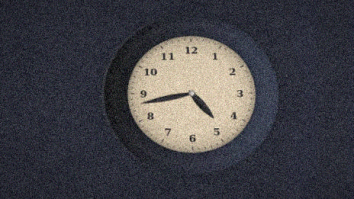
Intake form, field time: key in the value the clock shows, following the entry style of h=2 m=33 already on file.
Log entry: h=4 m=43
